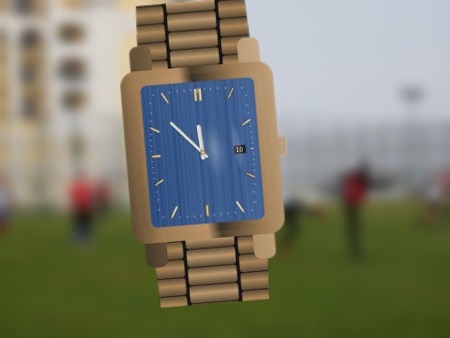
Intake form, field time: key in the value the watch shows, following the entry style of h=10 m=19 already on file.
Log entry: h=11 m=53
